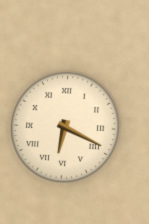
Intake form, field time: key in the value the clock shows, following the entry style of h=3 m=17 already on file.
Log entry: h=6 m=19
